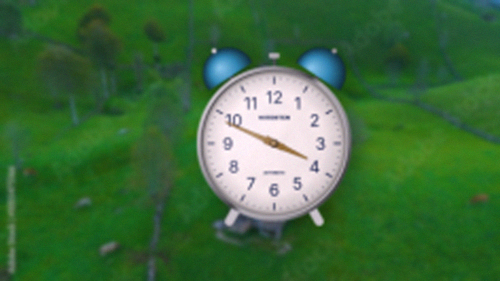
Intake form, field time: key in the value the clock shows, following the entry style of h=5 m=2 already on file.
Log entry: h=3 m=49
